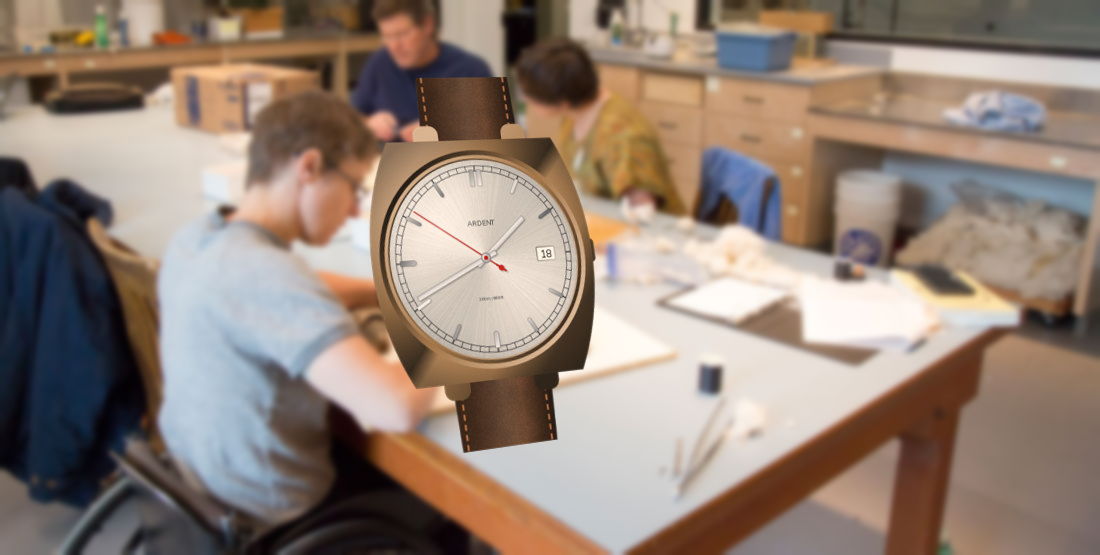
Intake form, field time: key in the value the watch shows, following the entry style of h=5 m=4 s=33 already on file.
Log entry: h=1 m=40 s=51
